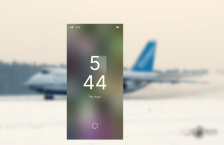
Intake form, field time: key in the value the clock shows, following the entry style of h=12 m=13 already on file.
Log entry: h=5 m=44
